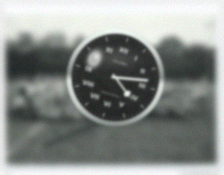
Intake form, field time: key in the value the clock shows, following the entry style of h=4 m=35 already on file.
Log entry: h=4 m=13
